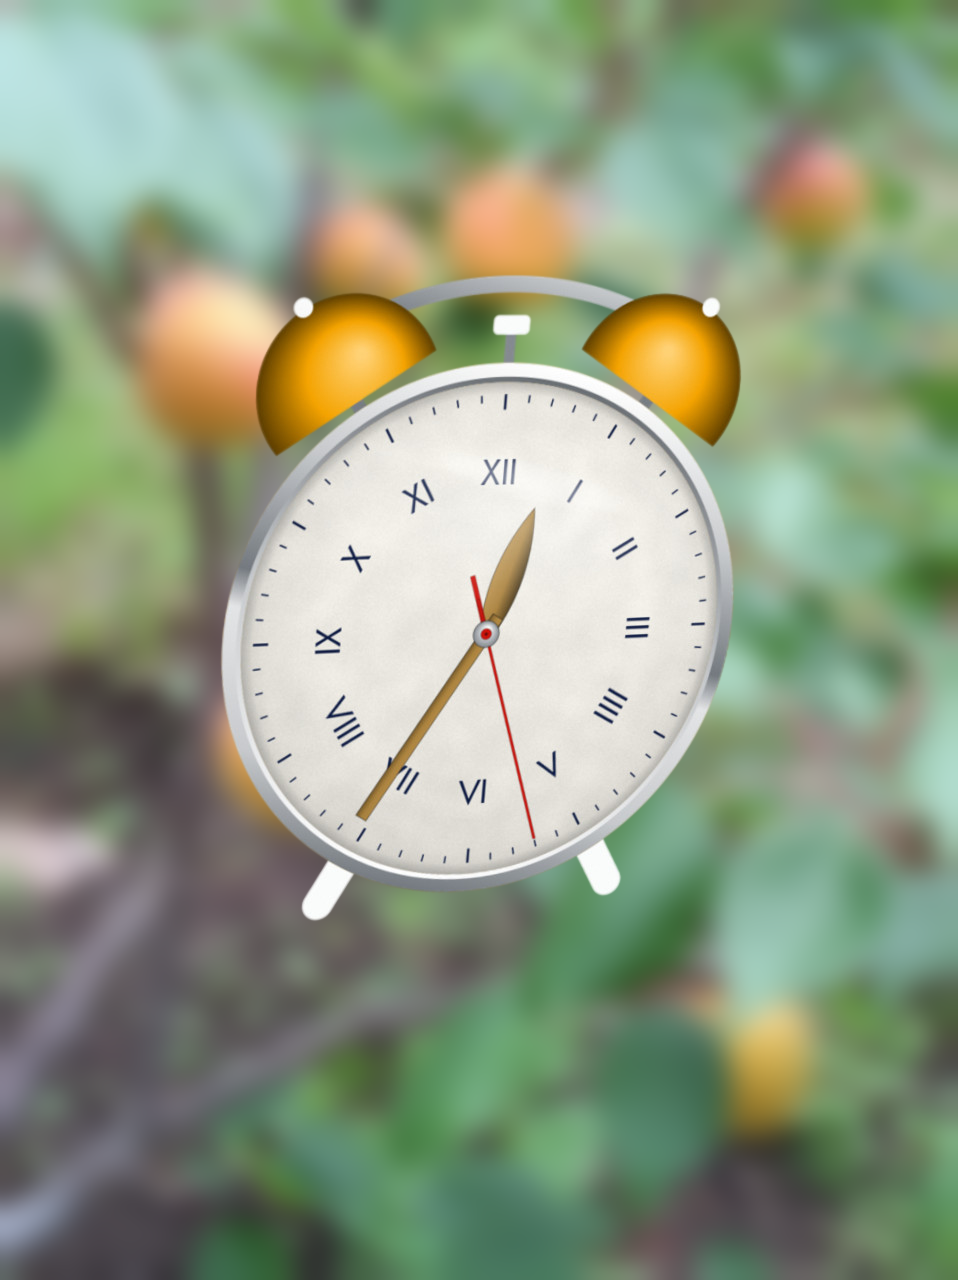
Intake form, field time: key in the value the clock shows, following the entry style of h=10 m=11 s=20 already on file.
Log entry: h=12 m=35 s=27
